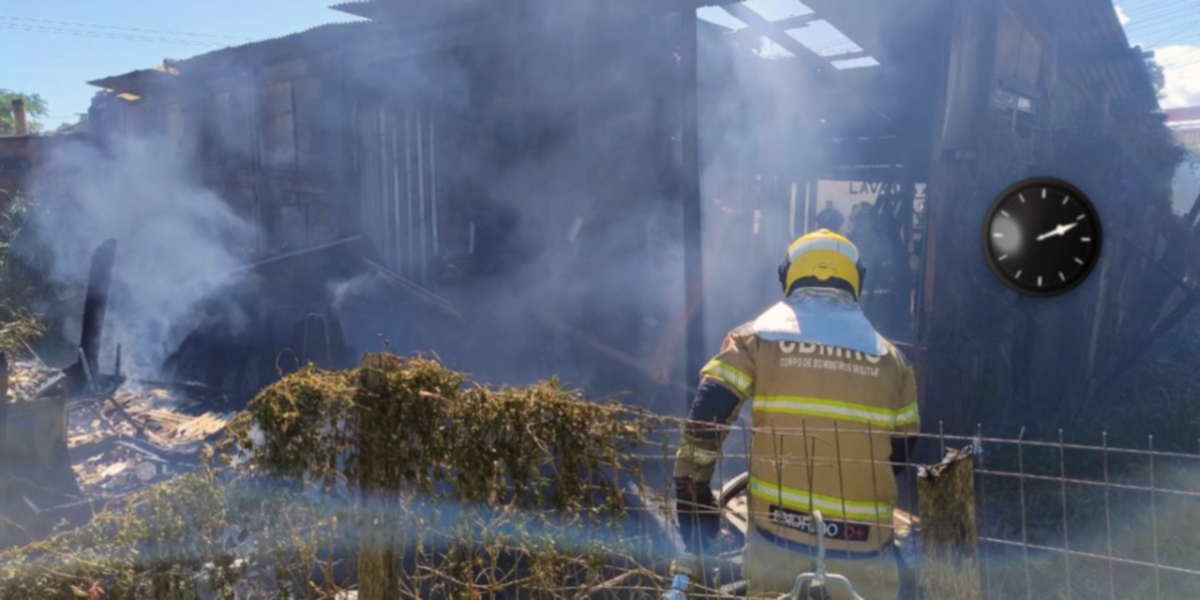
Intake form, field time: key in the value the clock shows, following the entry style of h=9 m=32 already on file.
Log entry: h=2 m=11
